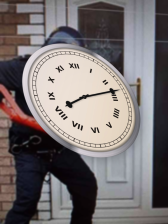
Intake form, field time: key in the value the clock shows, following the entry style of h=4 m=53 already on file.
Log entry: h=8 m=13
